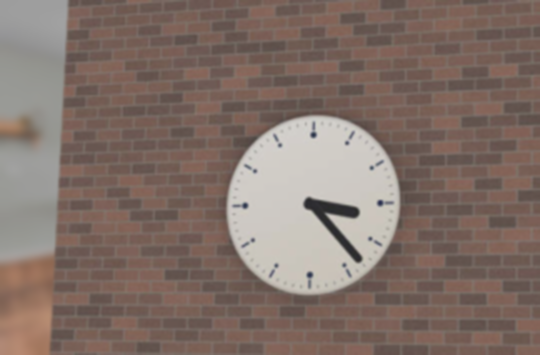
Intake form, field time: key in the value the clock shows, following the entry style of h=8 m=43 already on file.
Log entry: h=3 m=23
